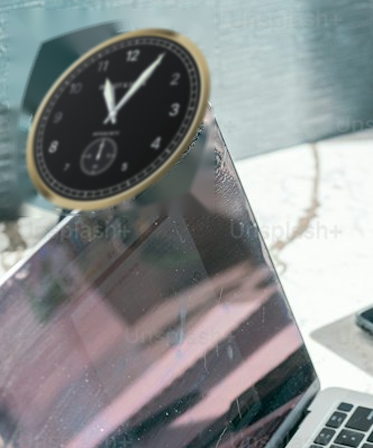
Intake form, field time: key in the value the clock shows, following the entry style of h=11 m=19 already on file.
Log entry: h=11 m=5
